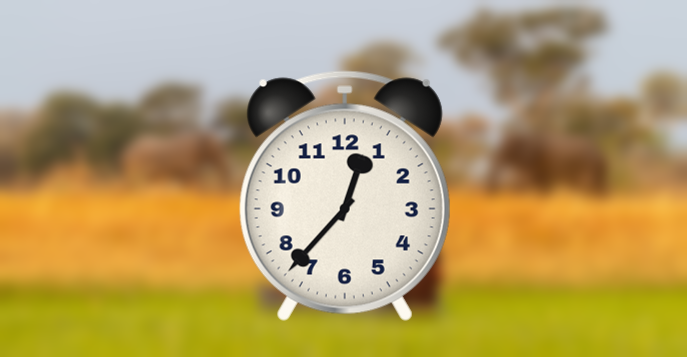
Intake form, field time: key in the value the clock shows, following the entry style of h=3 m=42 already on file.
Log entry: h=12 m=37
